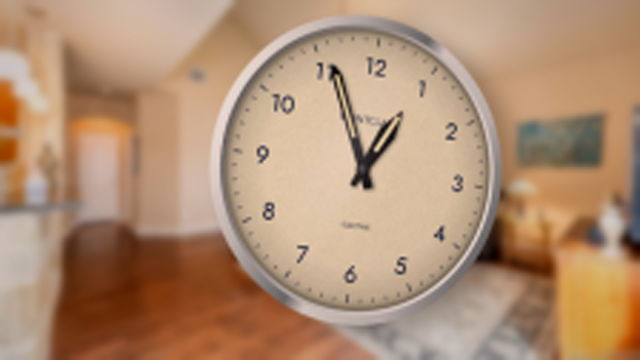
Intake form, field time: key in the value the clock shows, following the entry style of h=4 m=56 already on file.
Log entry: h=12 m=56
